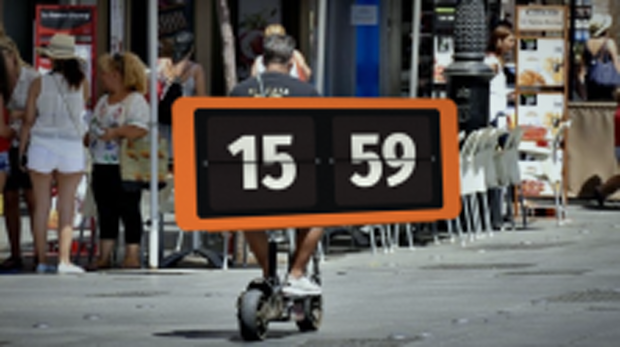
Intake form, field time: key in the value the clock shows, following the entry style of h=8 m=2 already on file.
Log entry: h=15 m=59
